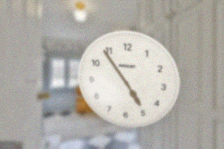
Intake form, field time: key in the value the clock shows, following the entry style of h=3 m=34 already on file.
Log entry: h=4 m=54
